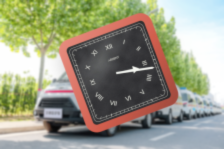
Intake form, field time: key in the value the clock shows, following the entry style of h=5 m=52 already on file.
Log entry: h=3 m=17
